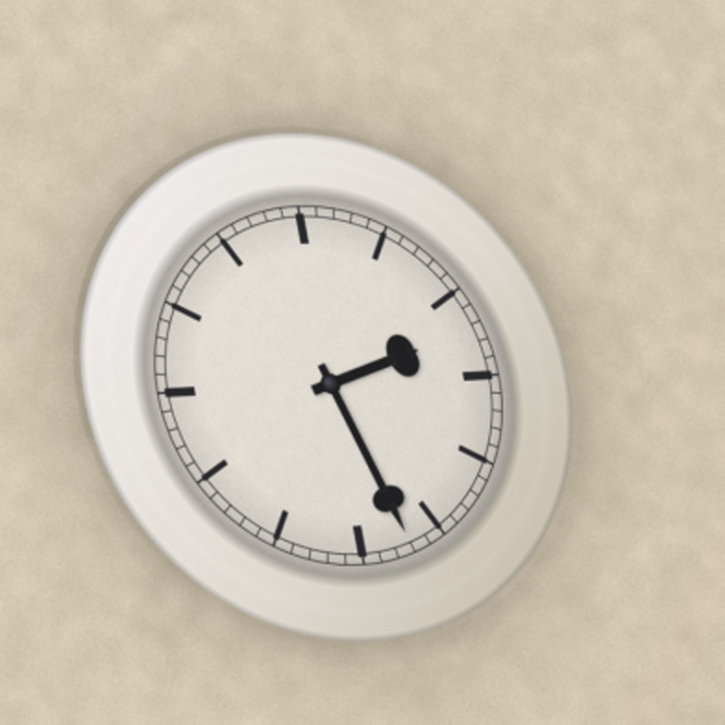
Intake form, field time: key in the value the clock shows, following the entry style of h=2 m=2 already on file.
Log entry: h=2 m=27
